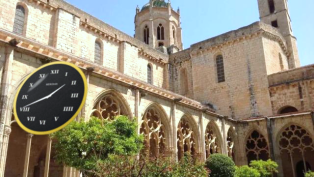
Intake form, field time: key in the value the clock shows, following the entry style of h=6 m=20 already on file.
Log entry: h=1 m=41
